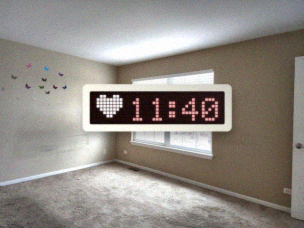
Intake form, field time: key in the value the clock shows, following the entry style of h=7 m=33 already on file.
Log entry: h=11 m=40
